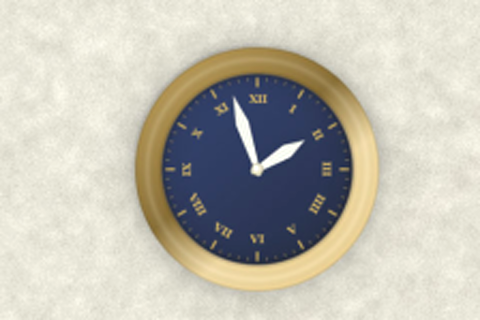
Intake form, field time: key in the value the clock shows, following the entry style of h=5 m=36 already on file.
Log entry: h=1 m=57
